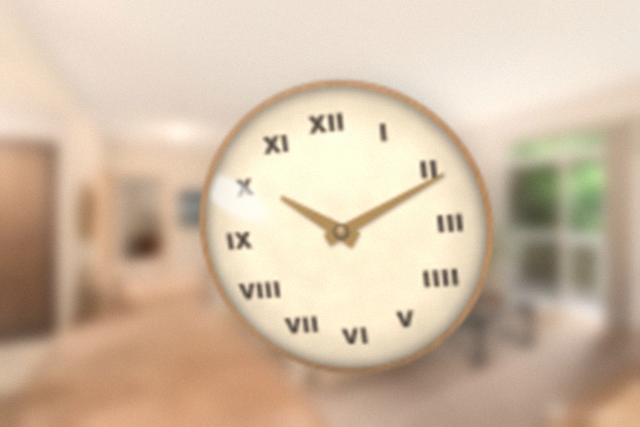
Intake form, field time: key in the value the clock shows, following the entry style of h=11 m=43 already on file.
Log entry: h=10 m=11
